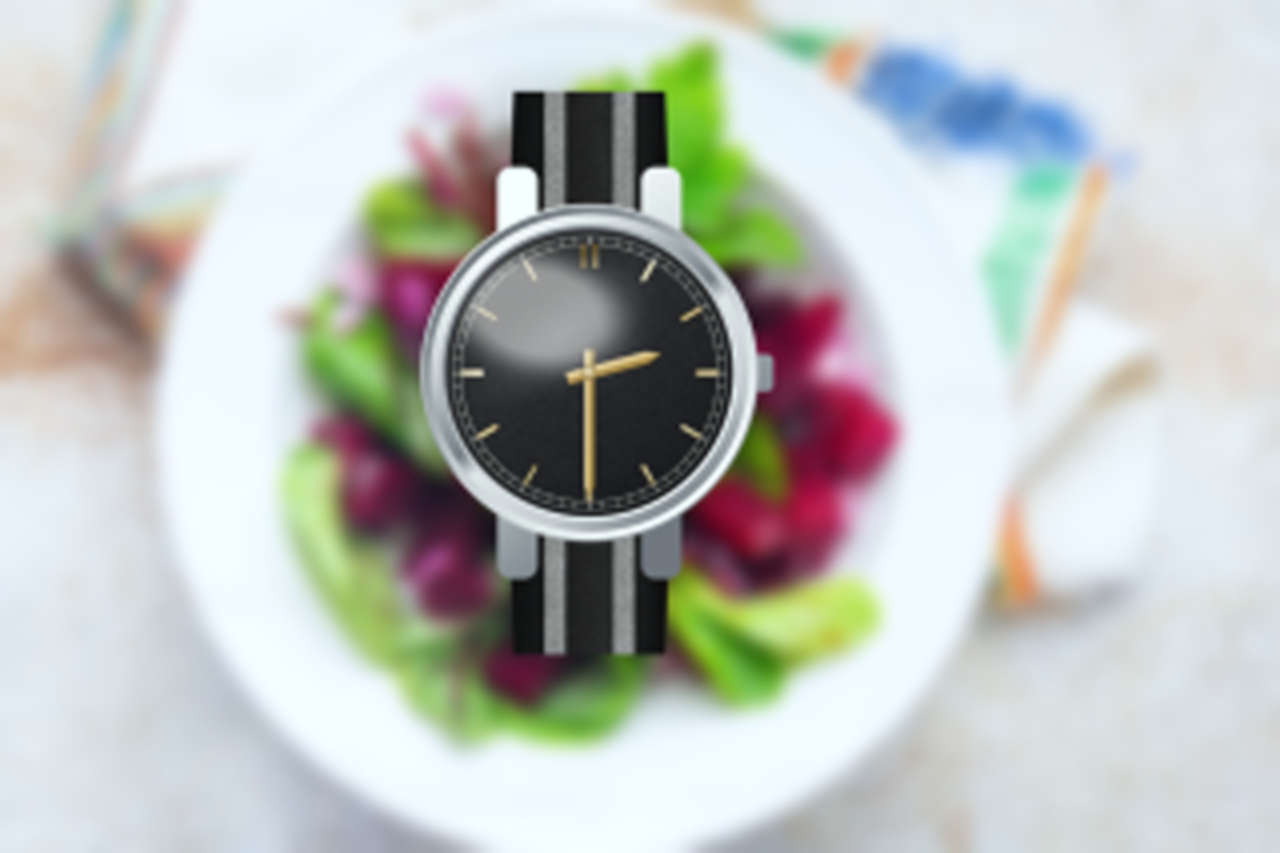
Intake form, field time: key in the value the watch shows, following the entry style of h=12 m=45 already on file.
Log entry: h=2 m=30
